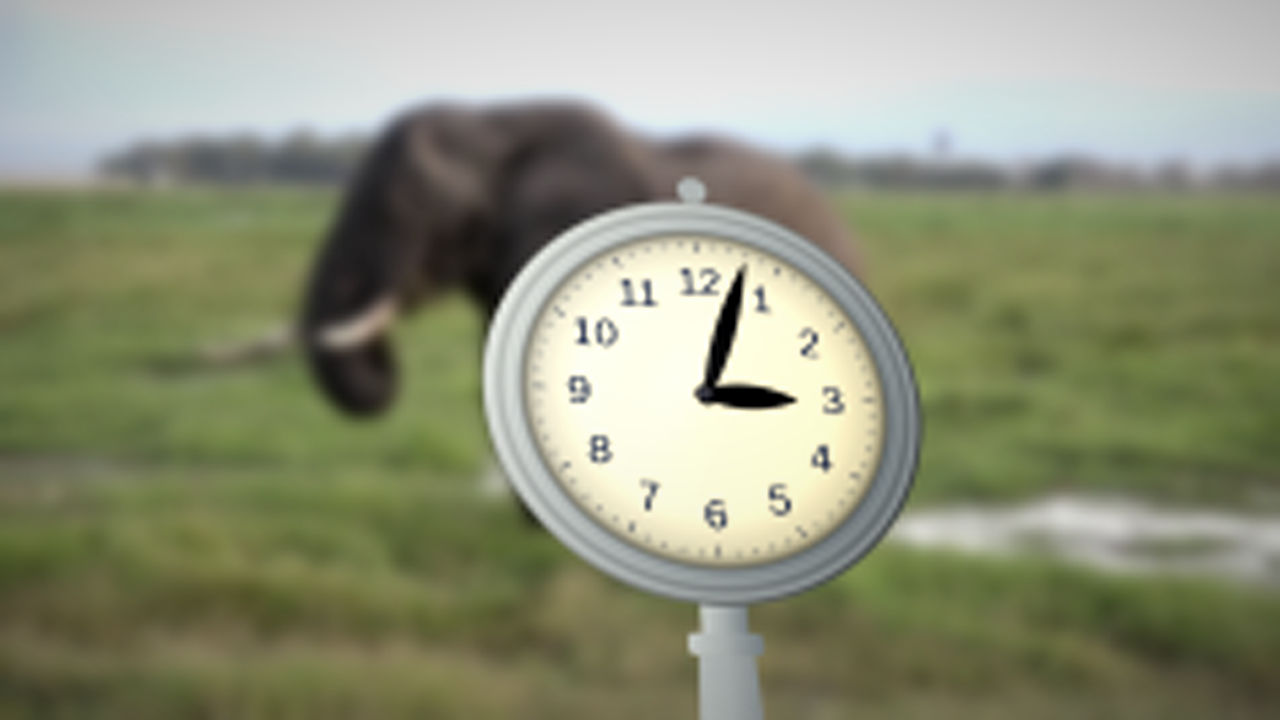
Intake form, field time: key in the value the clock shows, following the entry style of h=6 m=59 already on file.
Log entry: h=3 m=3
